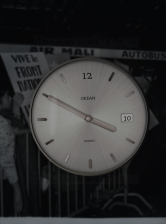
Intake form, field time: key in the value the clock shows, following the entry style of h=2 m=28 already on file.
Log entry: h=3 m=50
